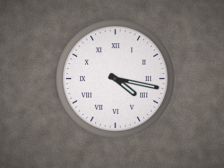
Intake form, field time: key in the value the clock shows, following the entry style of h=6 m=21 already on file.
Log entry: h=4 m=17
